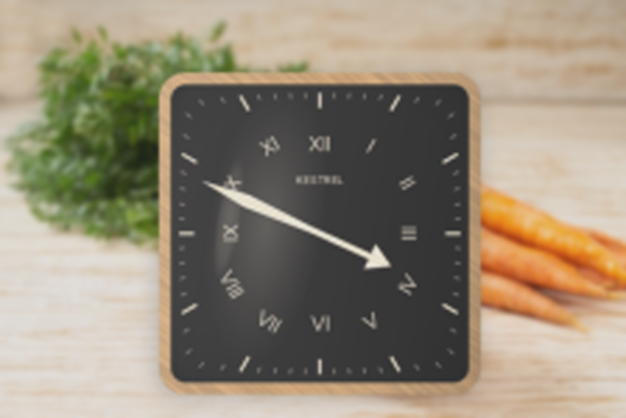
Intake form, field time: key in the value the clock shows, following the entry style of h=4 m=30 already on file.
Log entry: h=3 m=49
